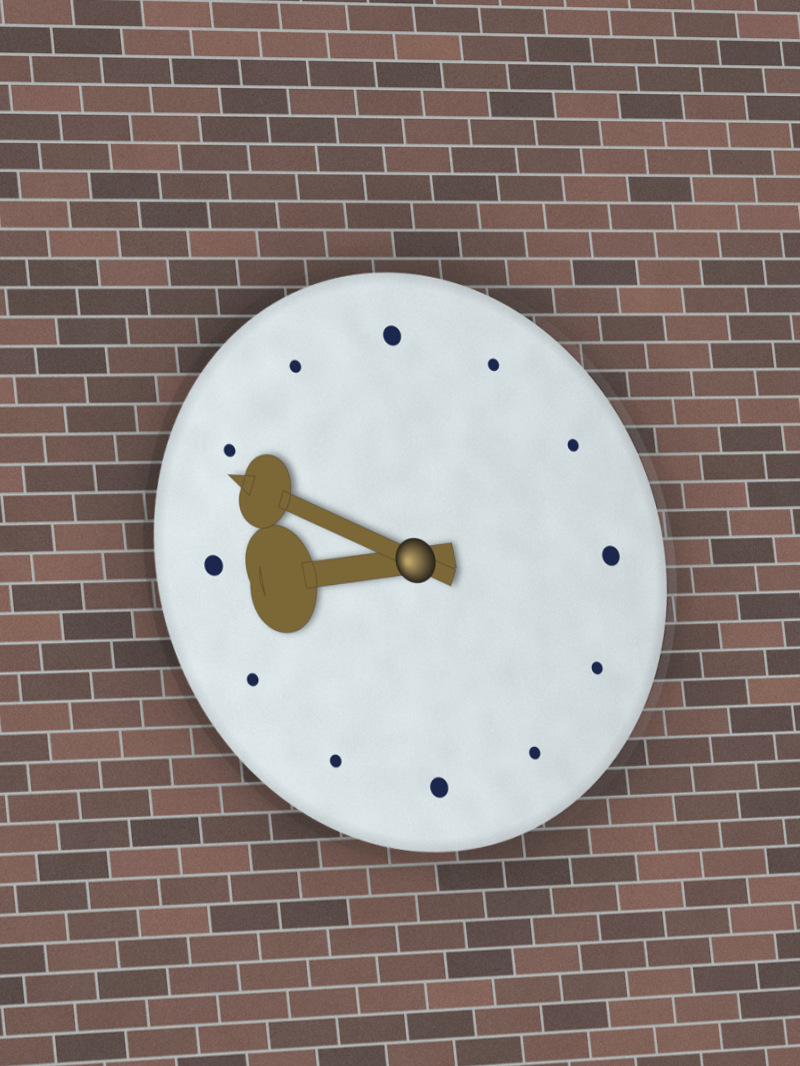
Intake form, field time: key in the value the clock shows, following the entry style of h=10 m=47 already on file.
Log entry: h=8 m=49
